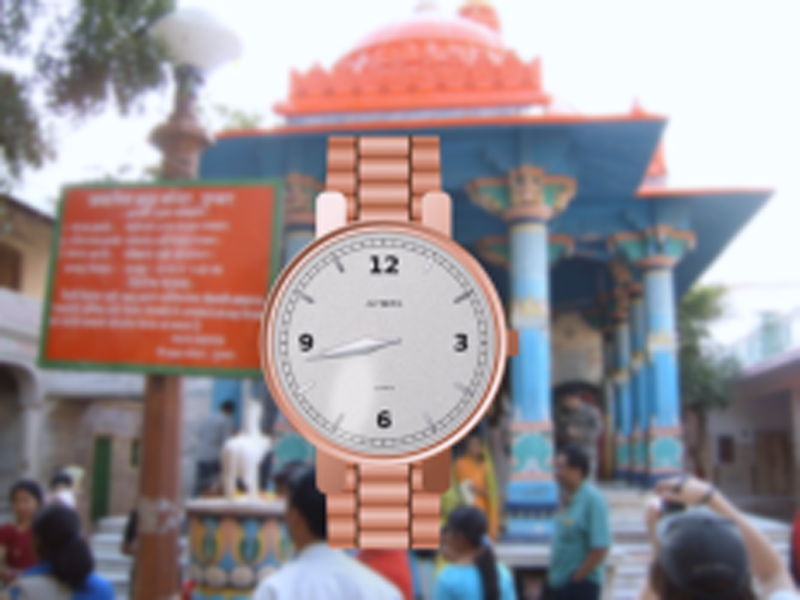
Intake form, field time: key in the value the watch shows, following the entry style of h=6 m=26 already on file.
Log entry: h=8 m=43
